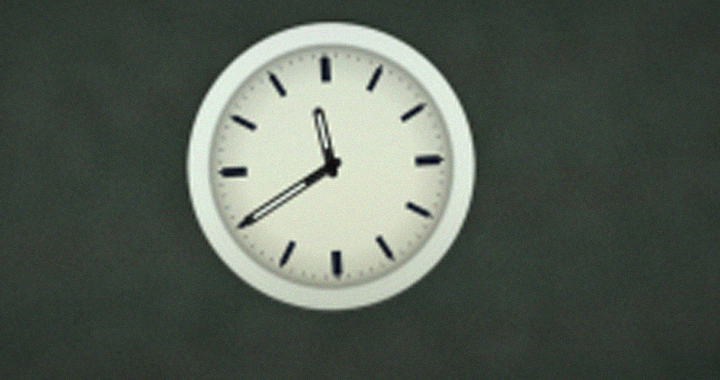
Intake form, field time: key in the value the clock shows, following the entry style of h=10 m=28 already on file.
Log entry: h=11 m=40
